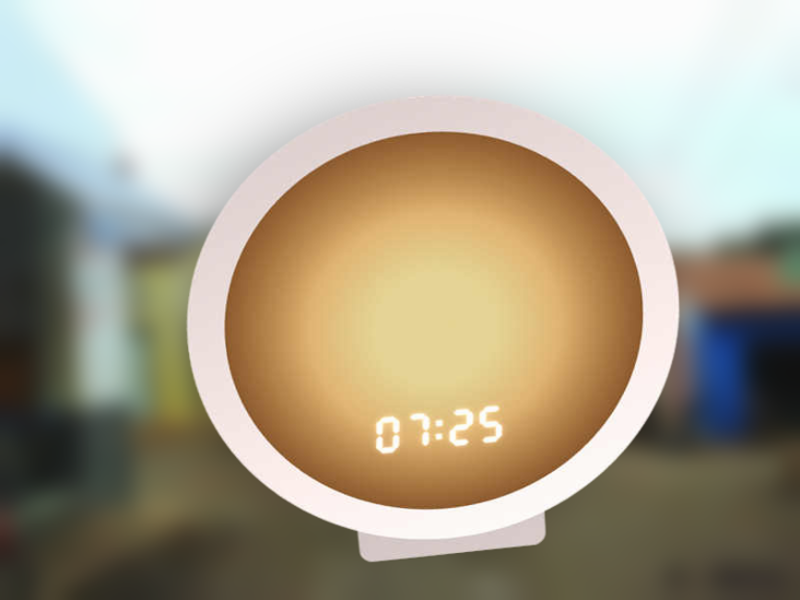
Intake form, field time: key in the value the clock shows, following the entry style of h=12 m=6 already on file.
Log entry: h=7 m=25
